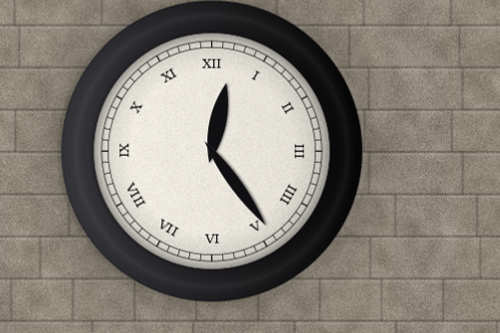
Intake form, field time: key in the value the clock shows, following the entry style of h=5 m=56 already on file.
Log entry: h=12 m=24
